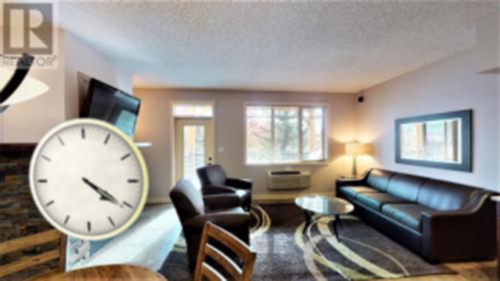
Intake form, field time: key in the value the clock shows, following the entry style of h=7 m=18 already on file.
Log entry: h=4 m=21
